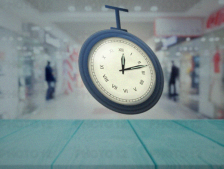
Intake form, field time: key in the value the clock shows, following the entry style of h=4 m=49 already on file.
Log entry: h=12 m=12
